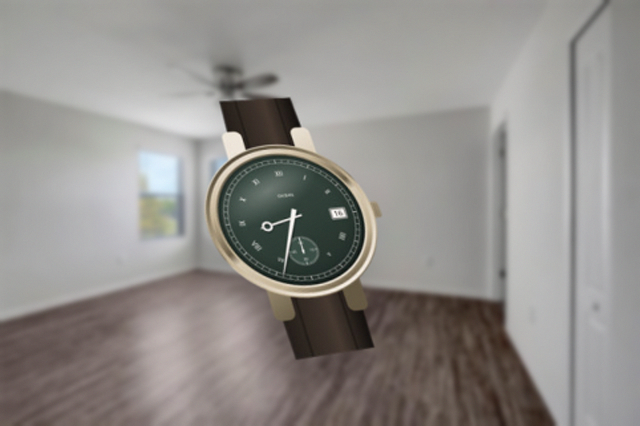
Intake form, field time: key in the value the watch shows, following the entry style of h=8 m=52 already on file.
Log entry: h=8 m=34
